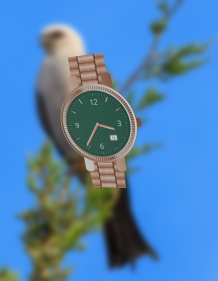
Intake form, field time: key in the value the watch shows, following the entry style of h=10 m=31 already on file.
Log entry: h=3 m=36
